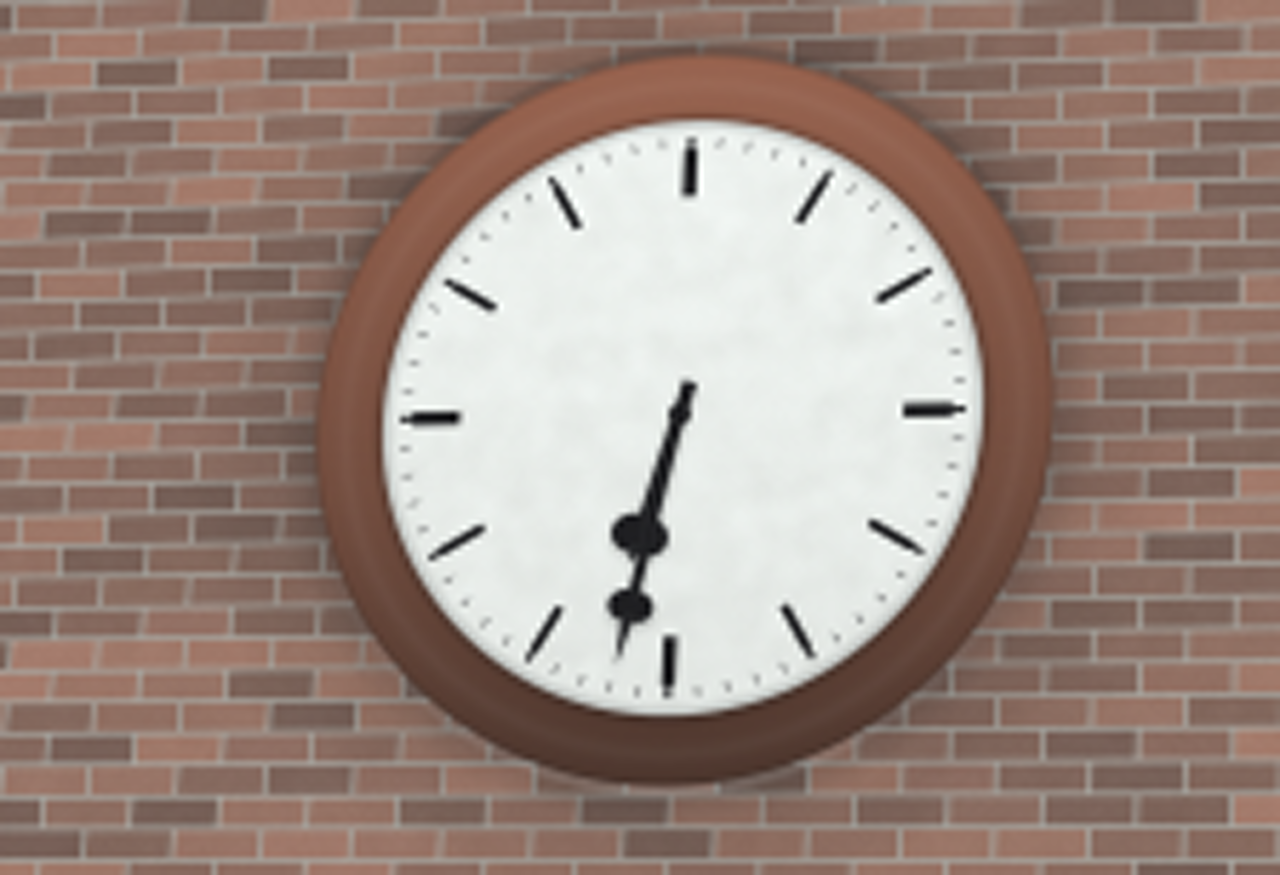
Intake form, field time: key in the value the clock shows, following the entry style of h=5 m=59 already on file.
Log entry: h=6 m=32
